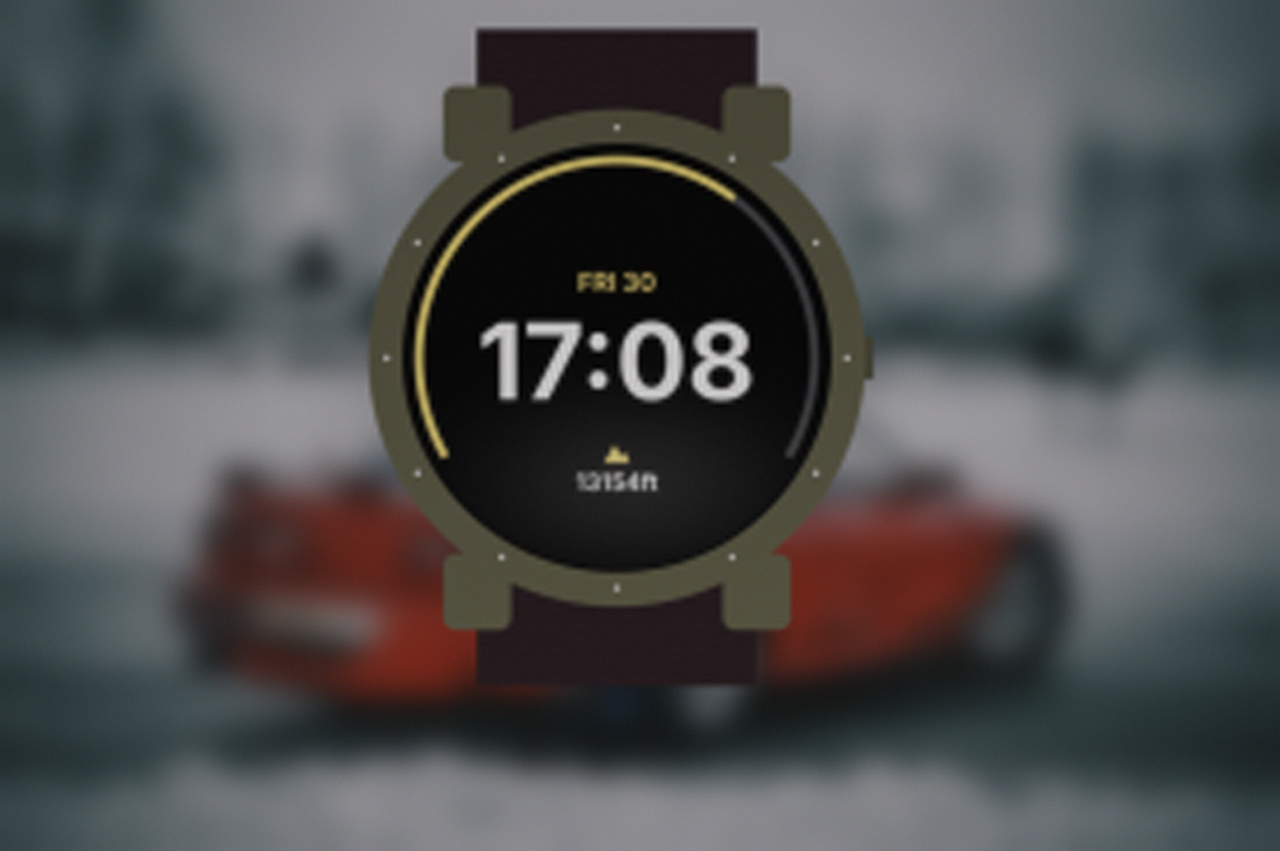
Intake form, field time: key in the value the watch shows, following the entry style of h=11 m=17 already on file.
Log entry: h=17 m=8
